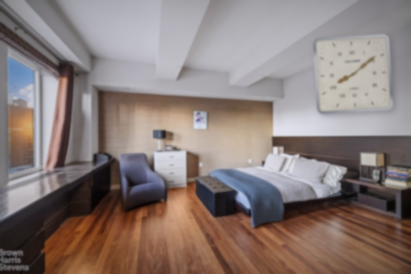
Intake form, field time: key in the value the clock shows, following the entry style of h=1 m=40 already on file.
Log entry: h=8 m=9
